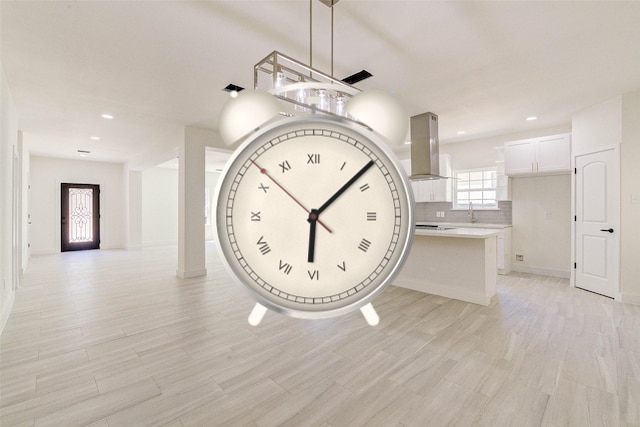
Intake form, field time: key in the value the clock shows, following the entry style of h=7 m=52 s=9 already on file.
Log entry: h=6 m=7 s=52
